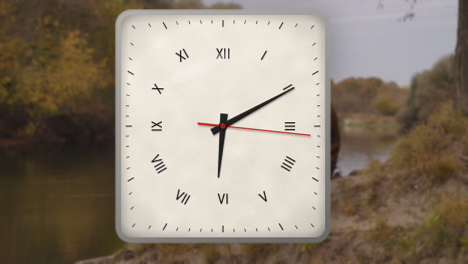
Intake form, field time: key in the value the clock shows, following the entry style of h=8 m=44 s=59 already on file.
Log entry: h=6 m=10 s=16
